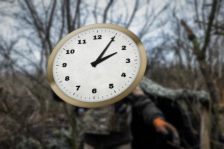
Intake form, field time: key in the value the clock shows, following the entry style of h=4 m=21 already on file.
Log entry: h=2 m=5
